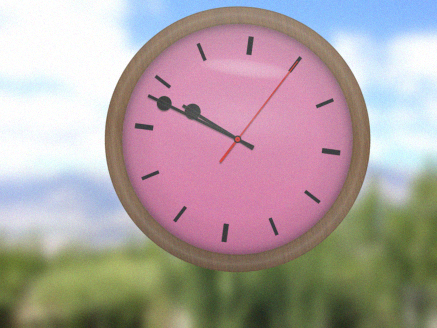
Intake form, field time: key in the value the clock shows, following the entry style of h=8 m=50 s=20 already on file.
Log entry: h=9 m=48 s=5
